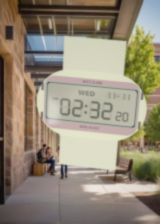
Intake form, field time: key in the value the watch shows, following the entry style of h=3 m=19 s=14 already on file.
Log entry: h=2 m=32 s=20
